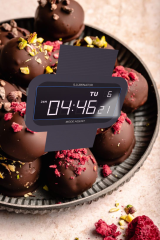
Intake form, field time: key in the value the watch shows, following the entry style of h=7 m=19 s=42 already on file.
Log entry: h=4 m=46 s=21
